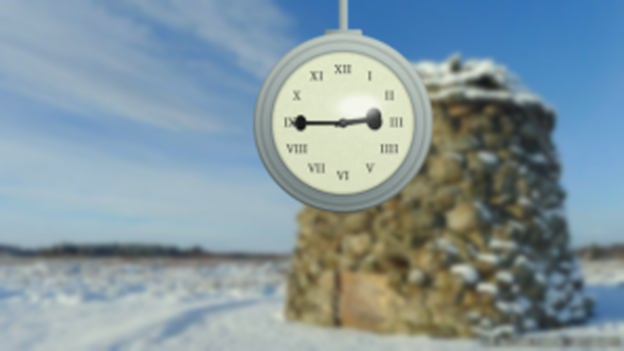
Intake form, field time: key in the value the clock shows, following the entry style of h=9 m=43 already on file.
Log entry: h=2 m=45
